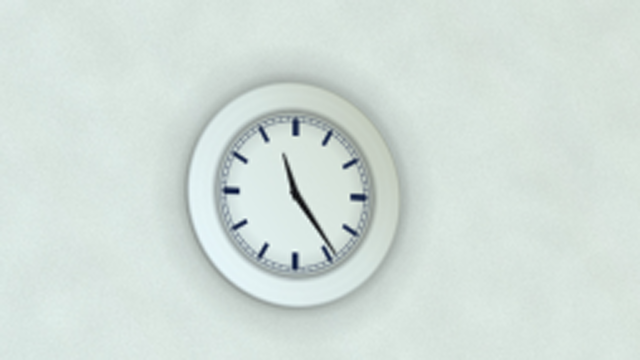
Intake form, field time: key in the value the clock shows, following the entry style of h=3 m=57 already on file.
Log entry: h=11 m=24
